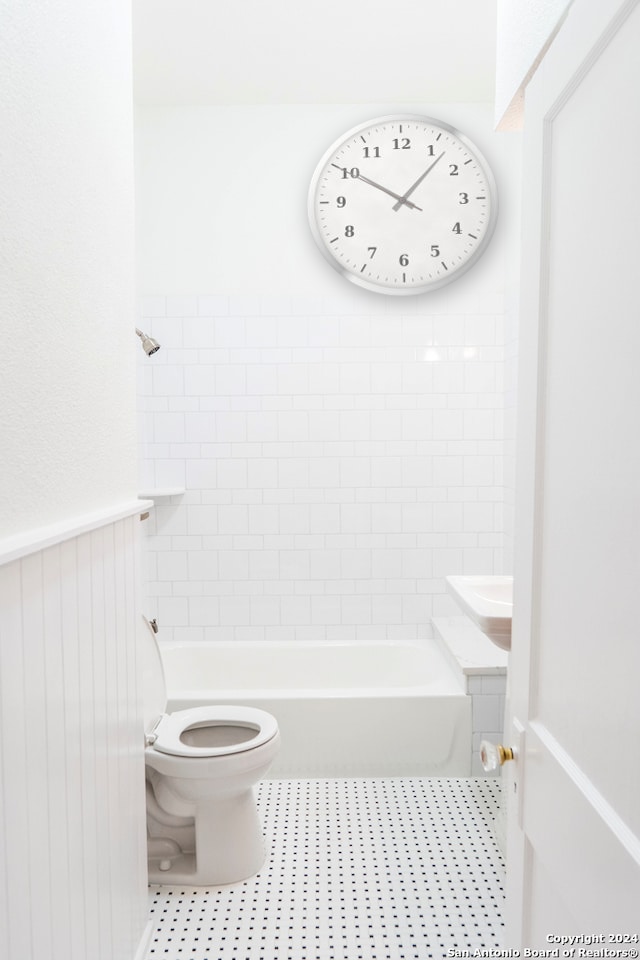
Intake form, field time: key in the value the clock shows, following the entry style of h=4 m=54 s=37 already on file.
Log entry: h=10 m=6 s=50
